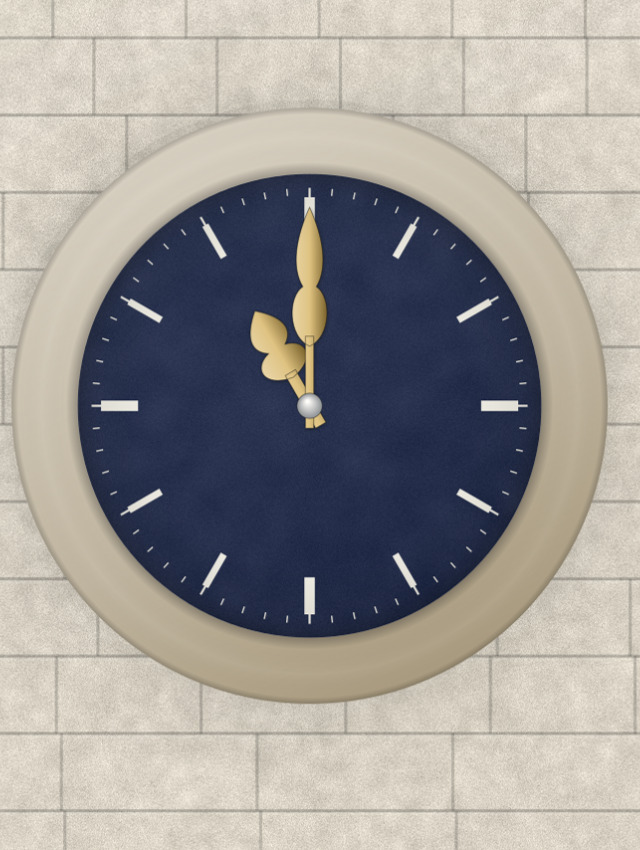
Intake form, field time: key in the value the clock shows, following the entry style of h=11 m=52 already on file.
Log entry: h=11 m=0
